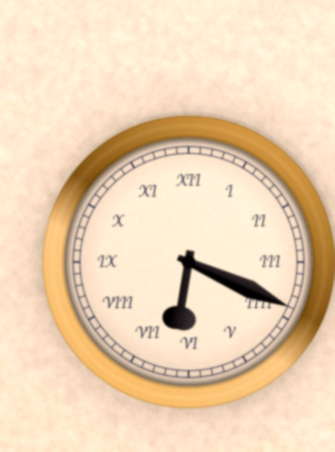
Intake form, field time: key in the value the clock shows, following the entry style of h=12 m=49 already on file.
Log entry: h=6 m=19
